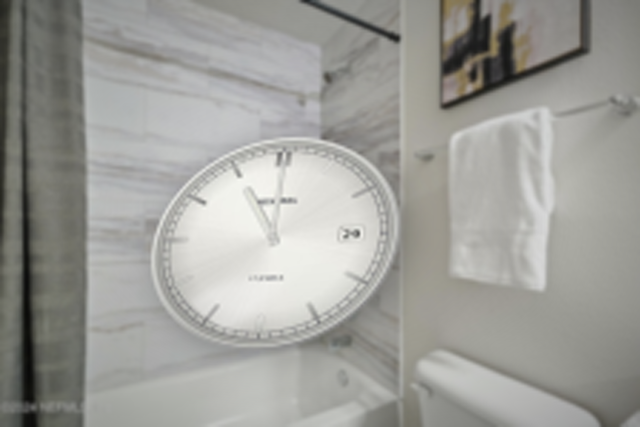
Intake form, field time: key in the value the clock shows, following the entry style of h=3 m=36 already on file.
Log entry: h=11 m=0
